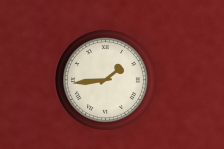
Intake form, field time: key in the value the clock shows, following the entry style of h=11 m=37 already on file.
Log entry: h=1 m=44
